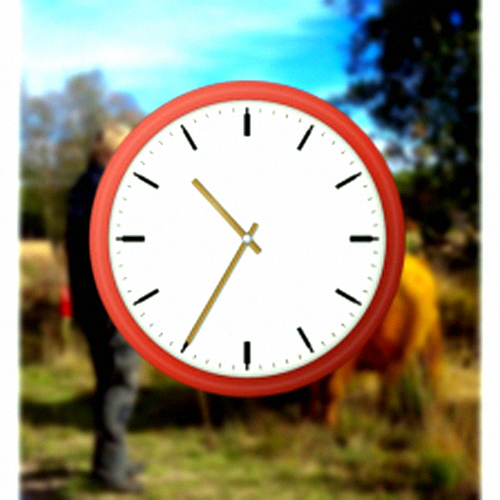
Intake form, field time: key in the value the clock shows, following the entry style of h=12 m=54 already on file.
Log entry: h=10 m=35
